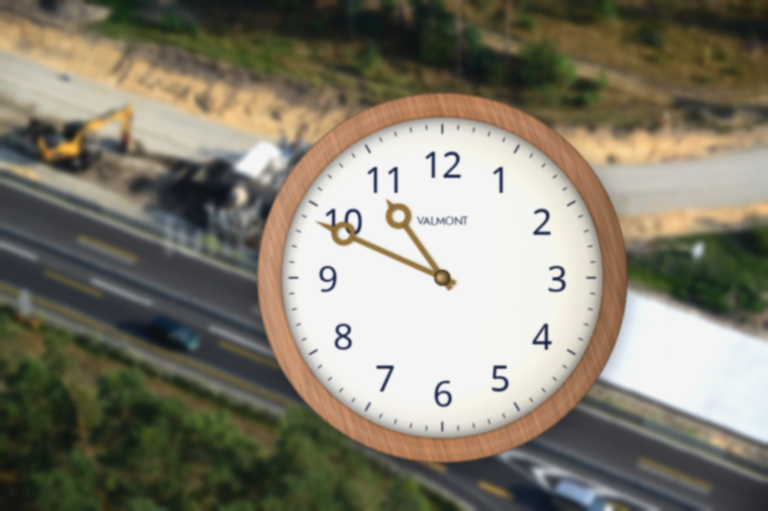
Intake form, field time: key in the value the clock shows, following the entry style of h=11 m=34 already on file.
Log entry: h=10 m=49
